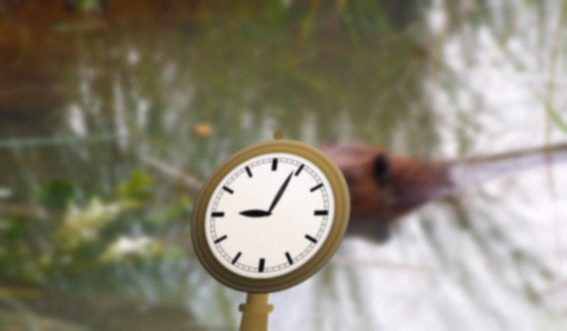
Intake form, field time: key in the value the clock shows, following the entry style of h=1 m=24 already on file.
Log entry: h=9 m=4
